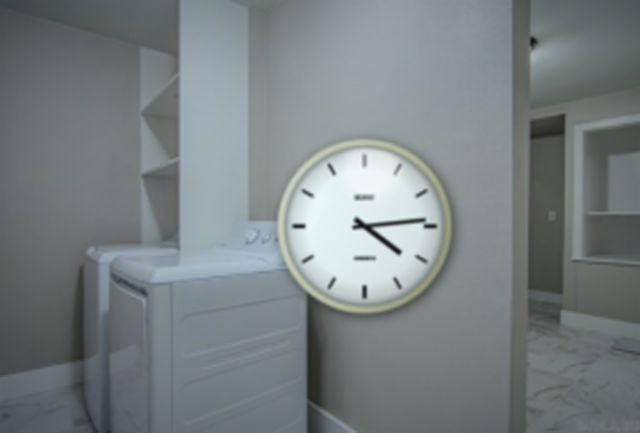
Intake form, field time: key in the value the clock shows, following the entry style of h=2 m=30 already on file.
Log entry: h=4 m=14
